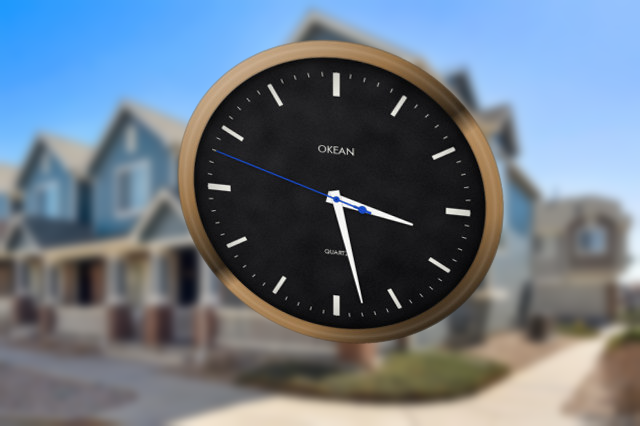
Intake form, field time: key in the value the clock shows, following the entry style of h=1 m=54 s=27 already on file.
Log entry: h=3 m=27 s=48
